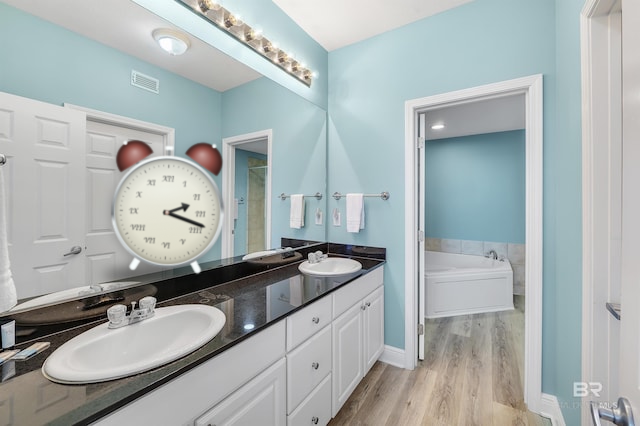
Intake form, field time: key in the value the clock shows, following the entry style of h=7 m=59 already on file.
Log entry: h=2 m=18
